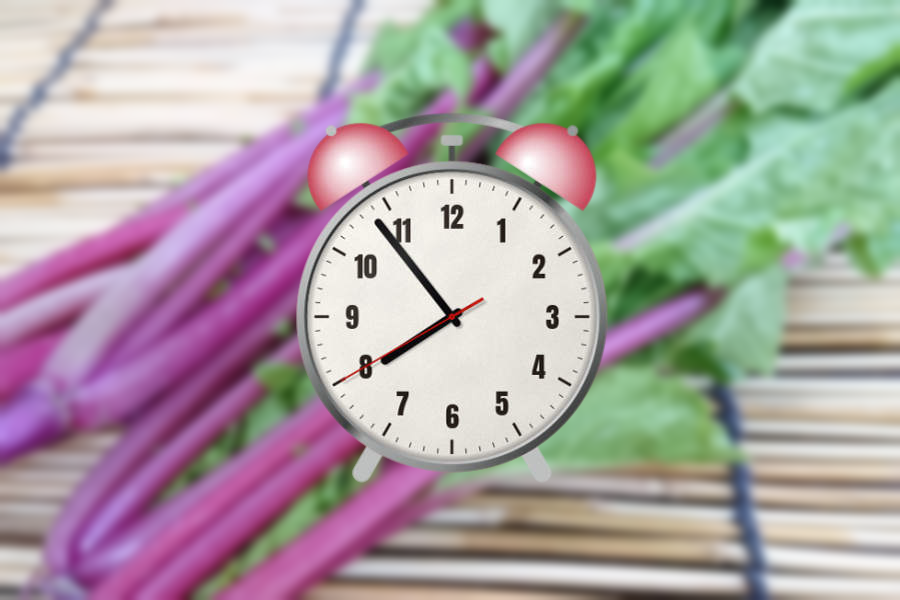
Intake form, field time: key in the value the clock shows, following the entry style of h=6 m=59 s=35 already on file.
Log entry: h=7 m=53 s=40
